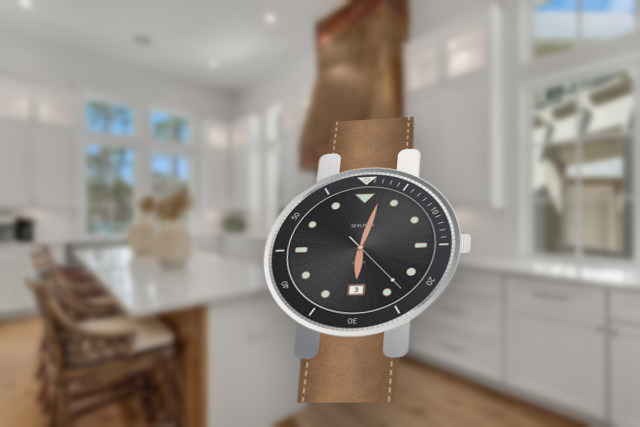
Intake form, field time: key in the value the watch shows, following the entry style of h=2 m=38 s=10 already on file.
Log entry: h=6 m=2 s=23
